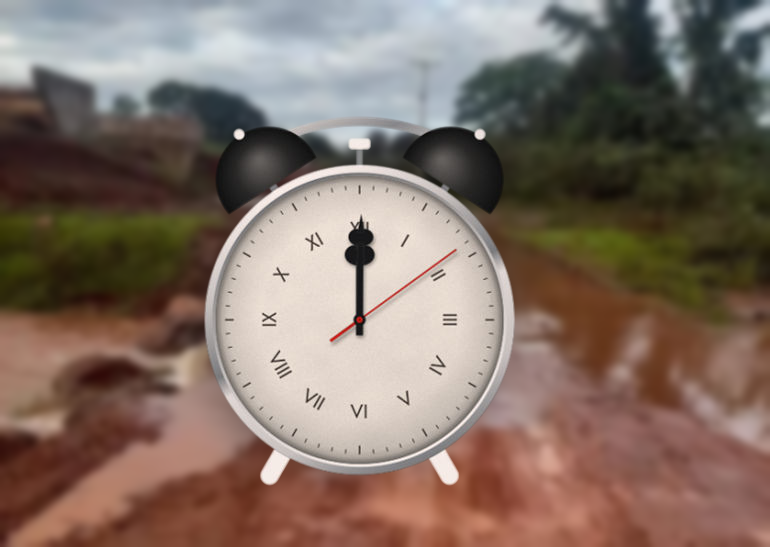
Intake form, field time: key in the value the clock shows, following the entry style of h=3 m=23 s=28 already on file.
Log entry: h=12 m=0 s=9
